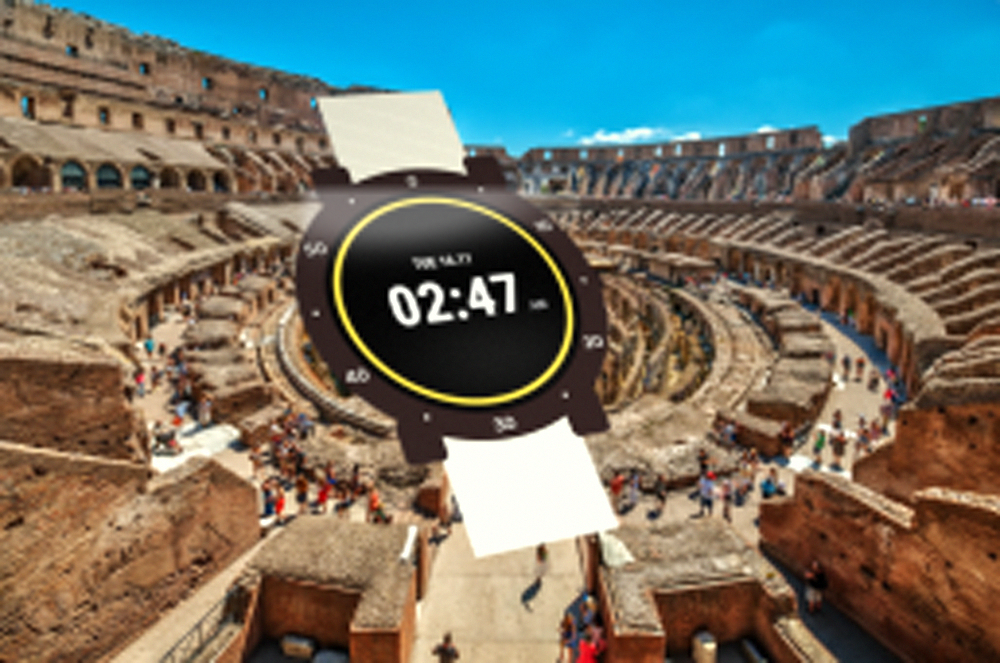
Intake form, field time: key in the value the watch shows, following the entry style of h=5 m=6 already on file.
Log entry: h=2 m=47
